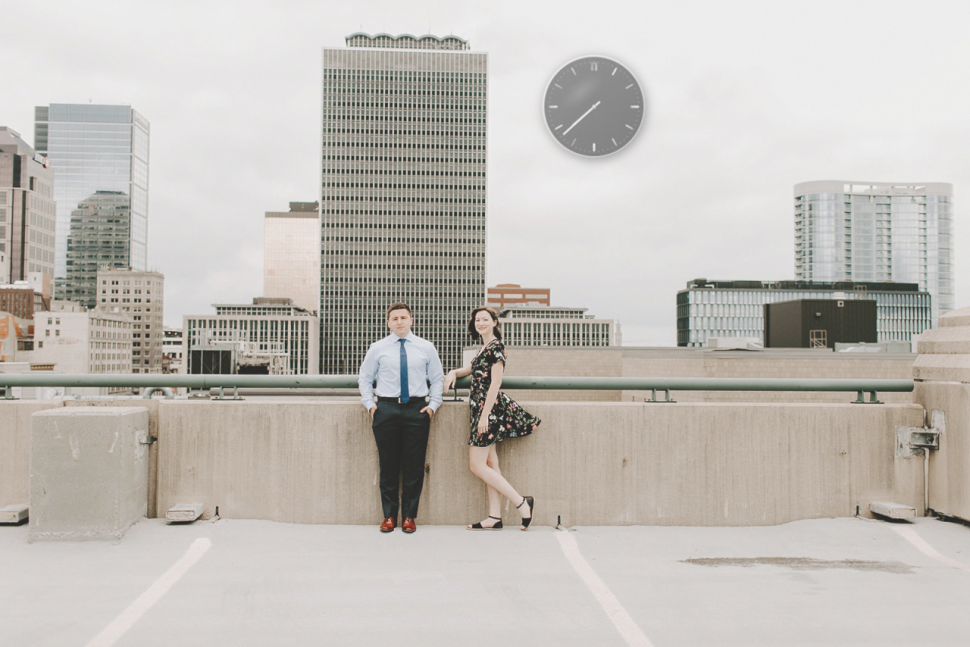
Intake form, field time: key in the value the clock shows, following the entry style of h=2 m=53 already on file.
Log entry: h=7 m=38
